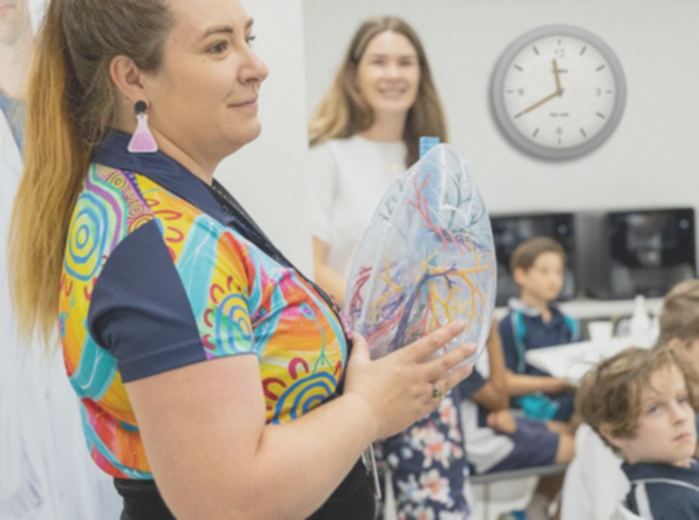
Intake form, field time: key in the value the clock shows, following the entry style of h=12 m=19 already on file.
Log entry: h=11 m=40
